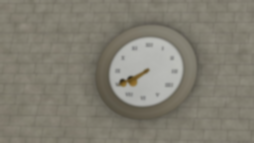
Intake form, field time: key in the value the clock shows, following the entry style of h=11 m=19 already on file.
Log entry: h=7 m=40
